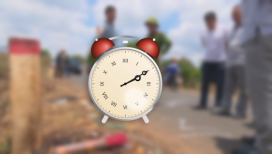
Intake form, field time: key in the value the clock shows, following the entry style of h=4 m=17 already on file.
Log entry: h=2 m=10
